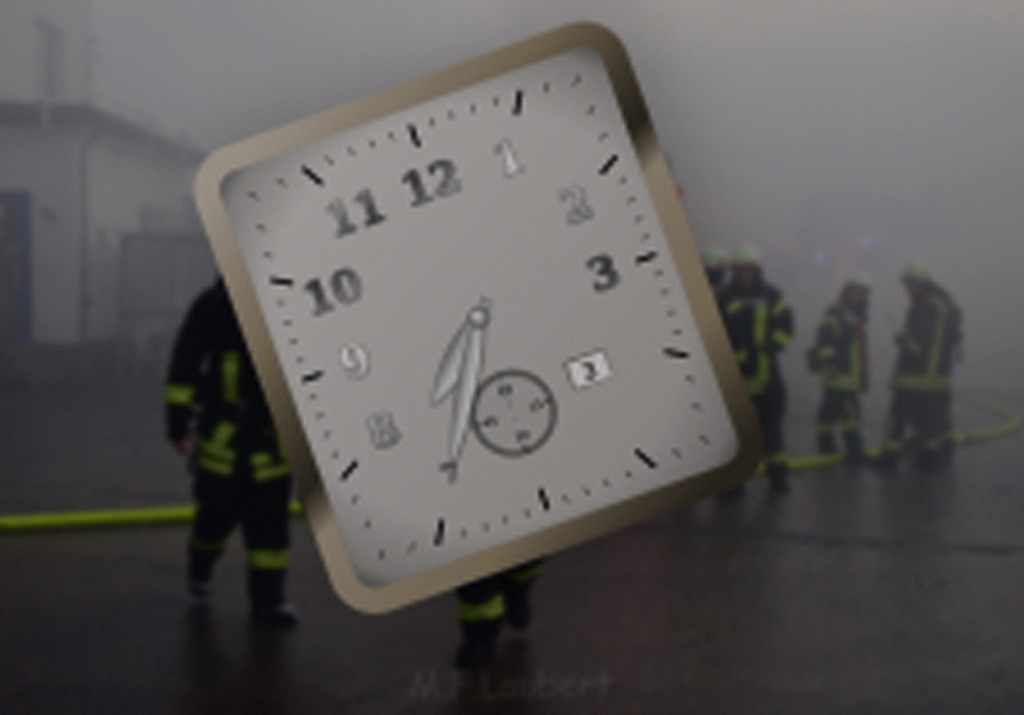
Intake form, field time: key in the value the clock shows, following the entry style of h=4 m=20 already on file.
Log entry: h=7 m=35
